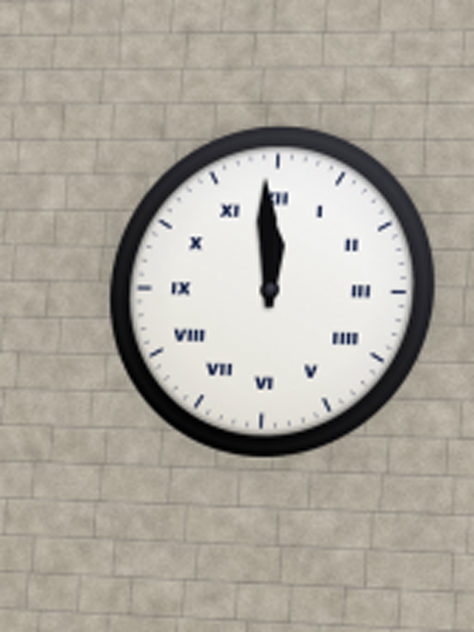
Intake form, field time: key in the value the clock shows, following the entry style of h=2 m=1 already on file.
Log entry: h=11 m=59
